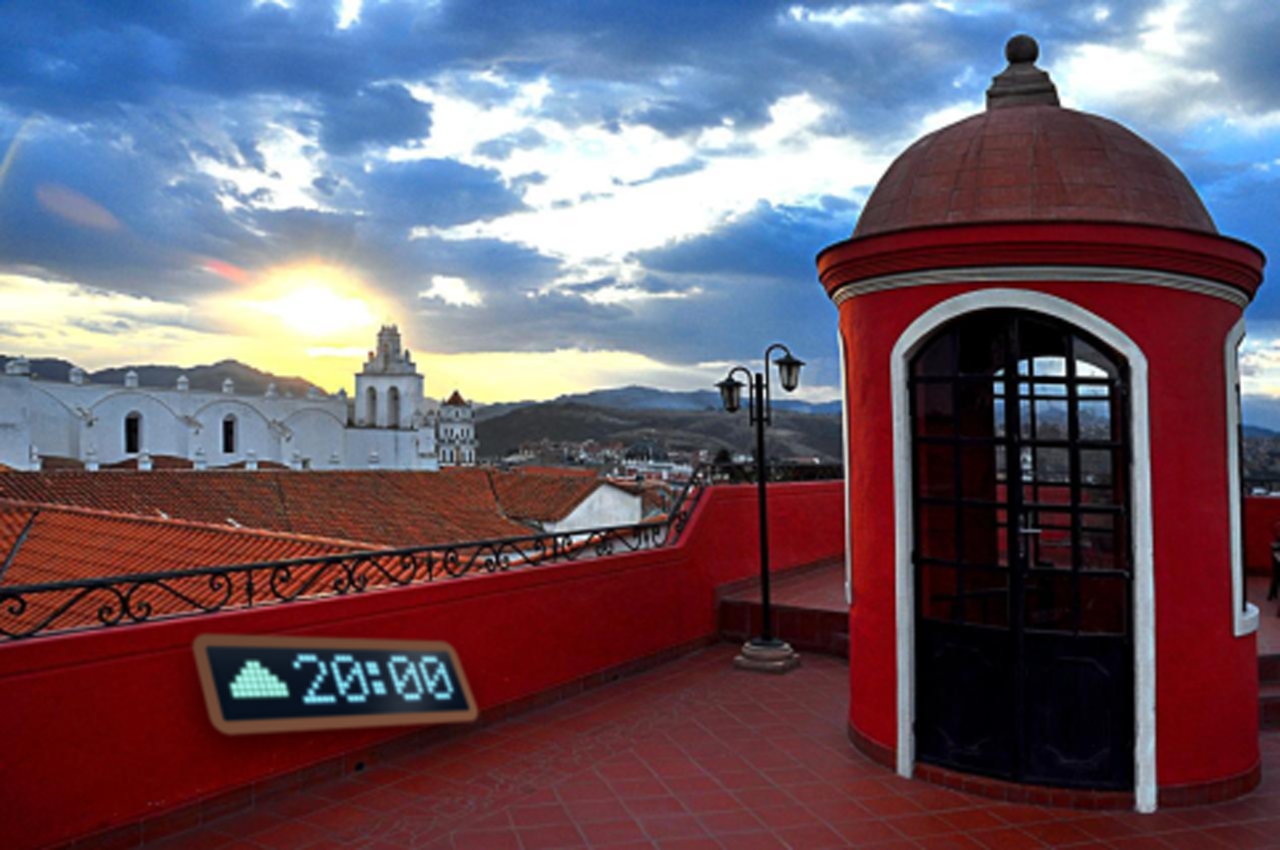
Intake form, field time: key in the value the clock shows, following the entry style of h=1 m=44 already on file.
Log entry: h=20 m=0
